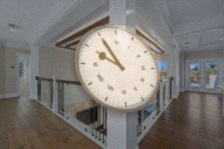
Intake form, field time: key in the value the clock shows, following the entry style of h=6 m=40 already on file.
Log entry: h=9 m=55
